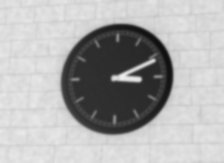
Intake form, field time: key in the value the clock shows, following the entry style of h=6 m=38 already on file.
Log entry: h=3 m=11
